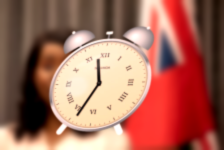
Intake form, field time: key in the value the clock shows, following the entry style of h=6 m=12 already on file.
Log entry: h=11 m=34
